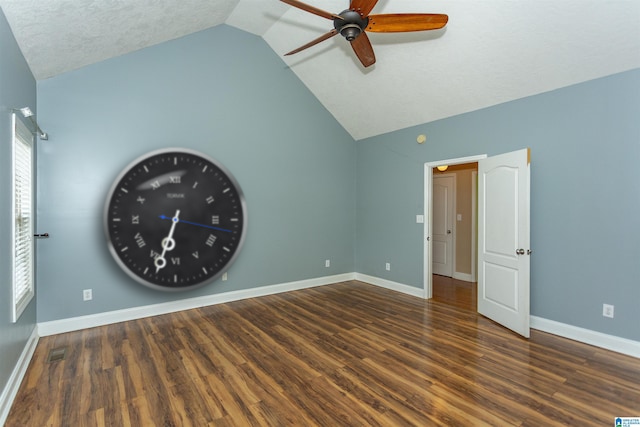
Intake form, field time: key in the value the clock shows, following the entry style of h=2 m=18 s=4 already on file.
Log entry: h=6 m=33 s=17
